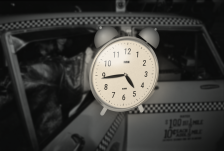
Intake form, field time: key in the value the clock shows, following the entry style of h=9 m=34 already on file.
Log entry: h=4 m=44
